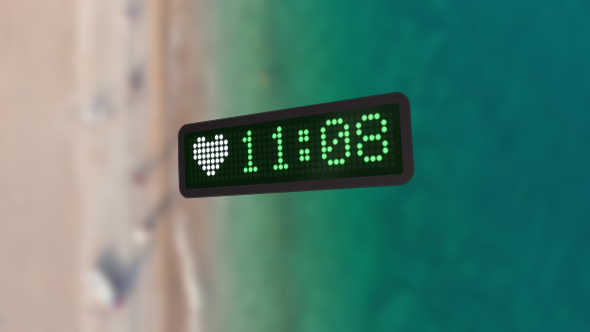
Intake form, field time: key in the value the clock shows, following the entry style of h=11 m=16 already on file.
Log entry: h=11 m=8
